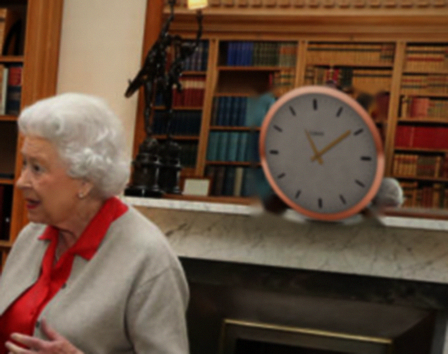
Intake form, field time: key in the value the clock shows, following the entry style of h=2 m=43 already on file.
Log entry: h=11 m=9
